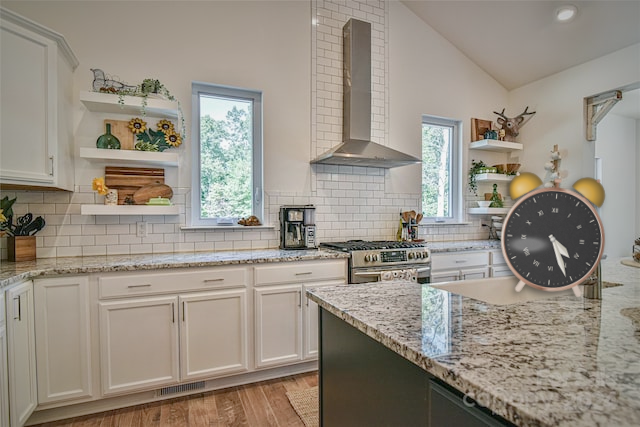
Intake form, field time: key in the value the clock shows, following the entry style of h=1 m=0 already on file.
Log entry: h=4 m=26
